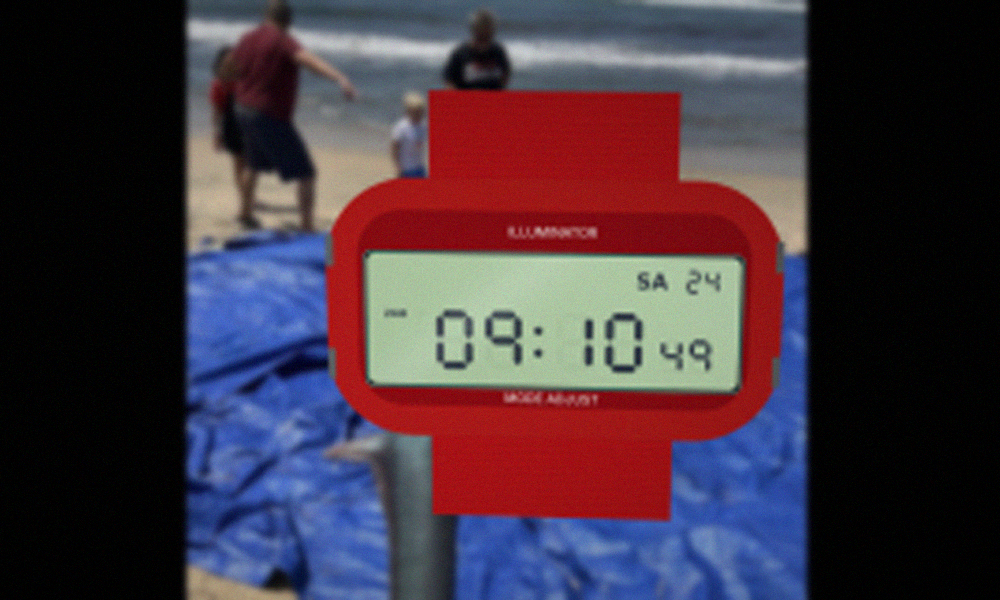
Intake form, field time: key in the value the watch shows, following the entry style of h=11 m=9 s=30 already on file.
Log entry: h=9 m=10 s=49
